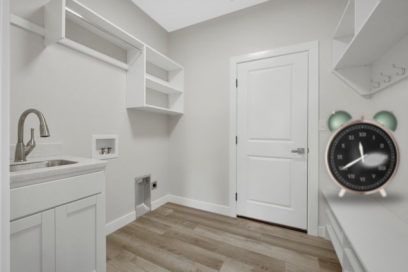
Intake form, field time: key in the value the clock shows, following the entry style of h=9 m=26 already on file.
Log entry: h=11 m=40
